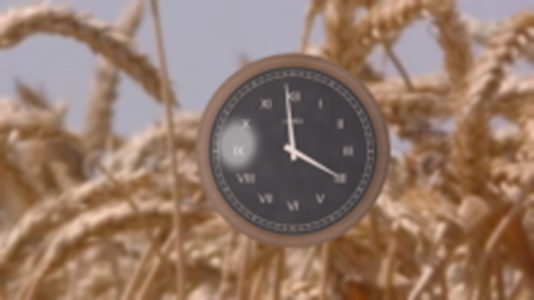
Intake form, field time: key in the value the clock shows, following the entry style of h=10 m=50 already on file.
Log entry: h=3 m=59
